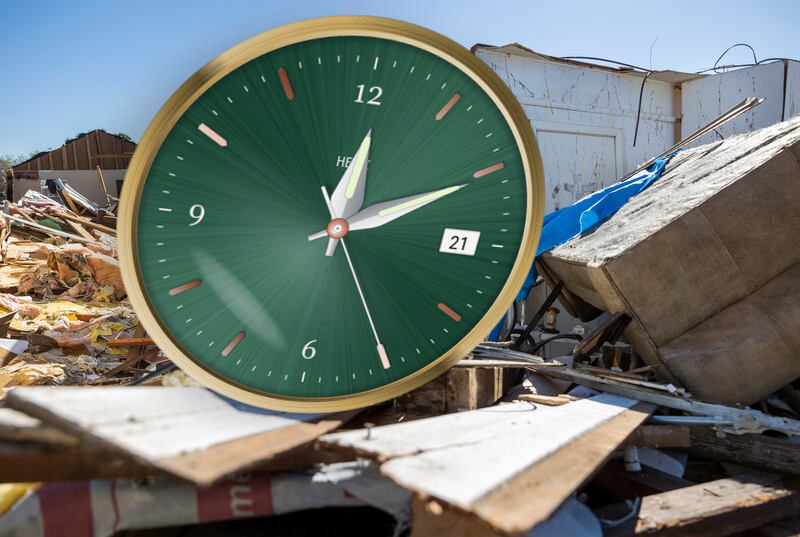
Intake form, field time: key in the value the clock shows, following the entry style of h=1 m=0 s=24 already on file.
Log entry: h=12 m=10 s=25
